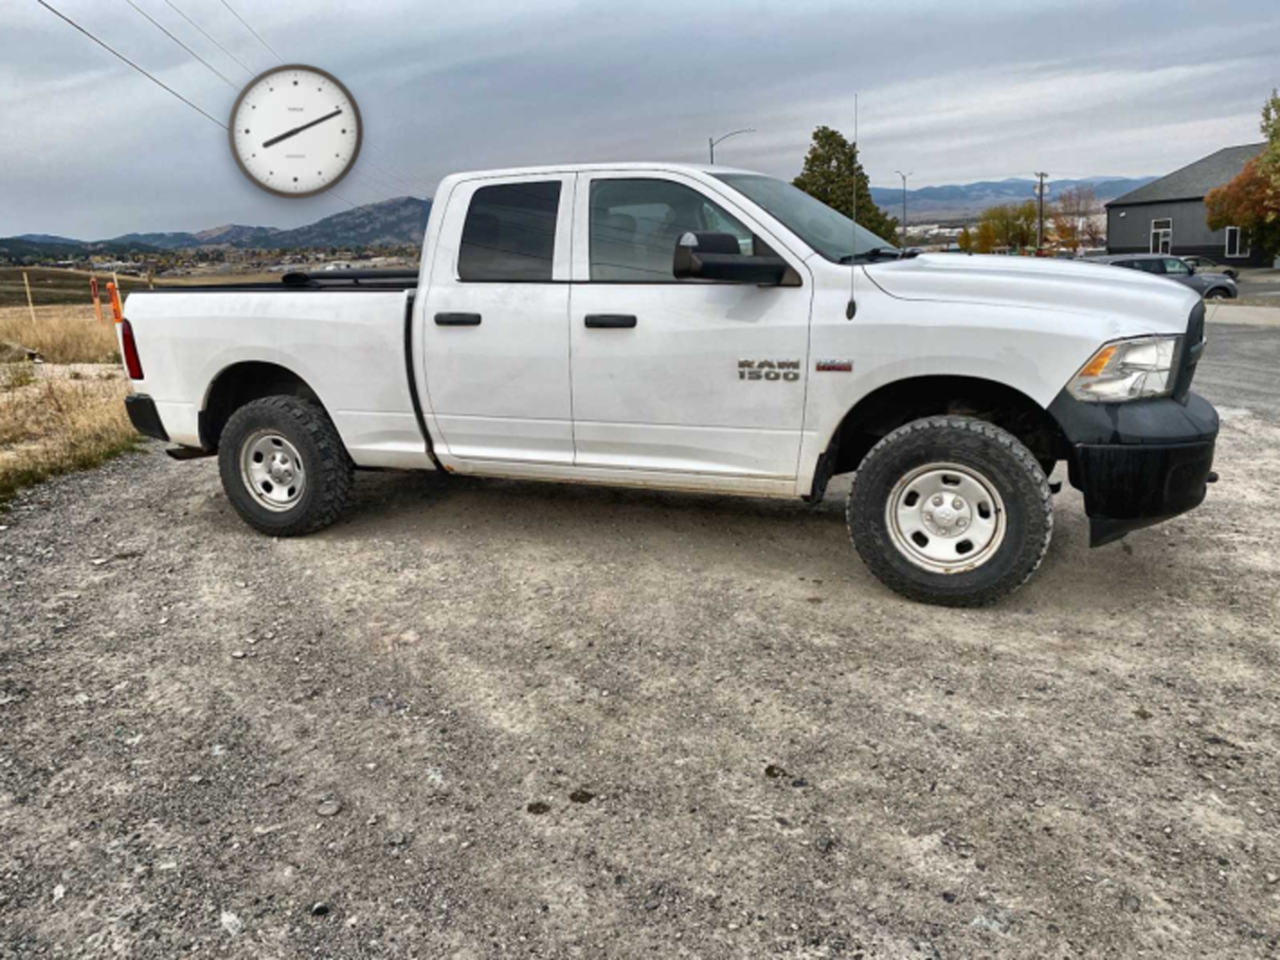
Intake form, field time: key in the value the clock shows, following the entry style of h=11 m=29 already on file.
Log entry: h=8 m=11
